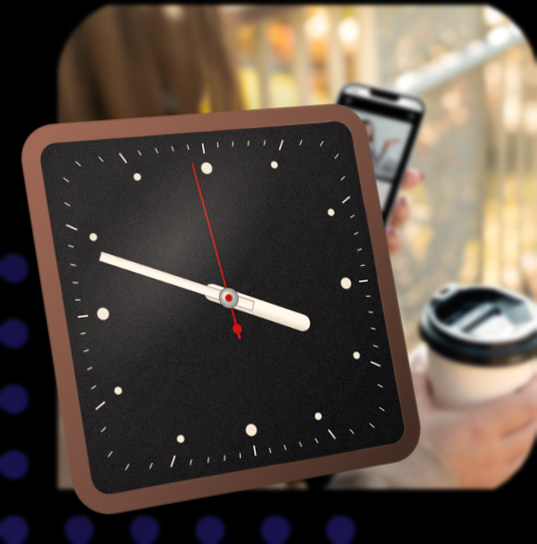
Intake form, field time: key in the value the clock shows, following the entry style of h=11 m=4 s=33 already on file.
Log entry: h=3 m=48 s=59
